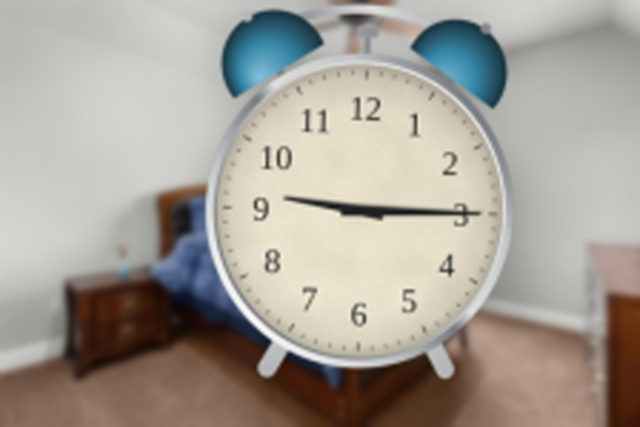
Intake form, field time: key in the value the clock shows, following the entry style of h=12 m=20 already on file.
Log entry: h=9 m=15
